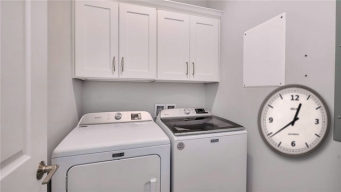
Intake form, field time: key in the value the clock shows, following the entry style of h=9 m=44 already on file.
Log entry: h=12 m=39
